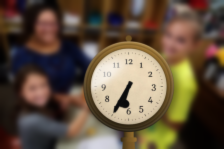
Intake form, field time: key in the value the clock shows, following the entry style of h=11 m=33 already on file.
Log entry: h=6 m=35
